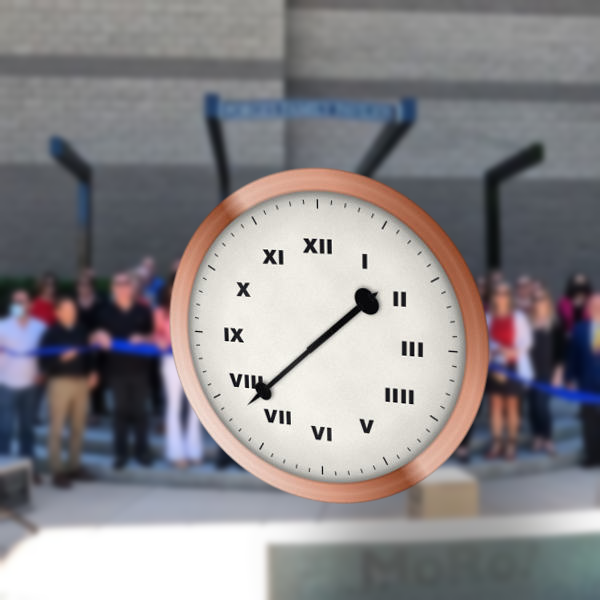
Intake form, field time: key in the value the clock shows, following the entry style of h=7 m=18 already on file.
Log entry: h=1 m=38
